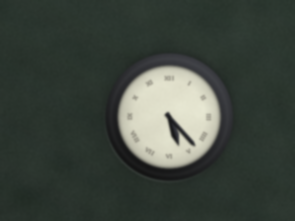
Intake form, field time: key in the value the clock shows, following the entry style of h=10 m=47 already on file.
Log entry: h=5 m=23
